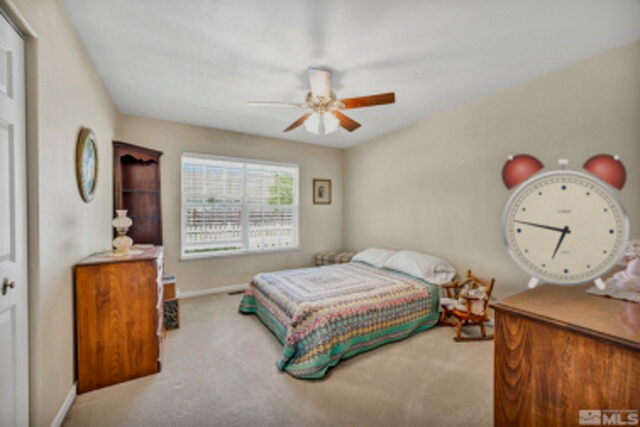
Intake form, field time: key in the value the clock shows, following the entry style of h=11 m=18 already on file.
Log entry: h=6 m=47
